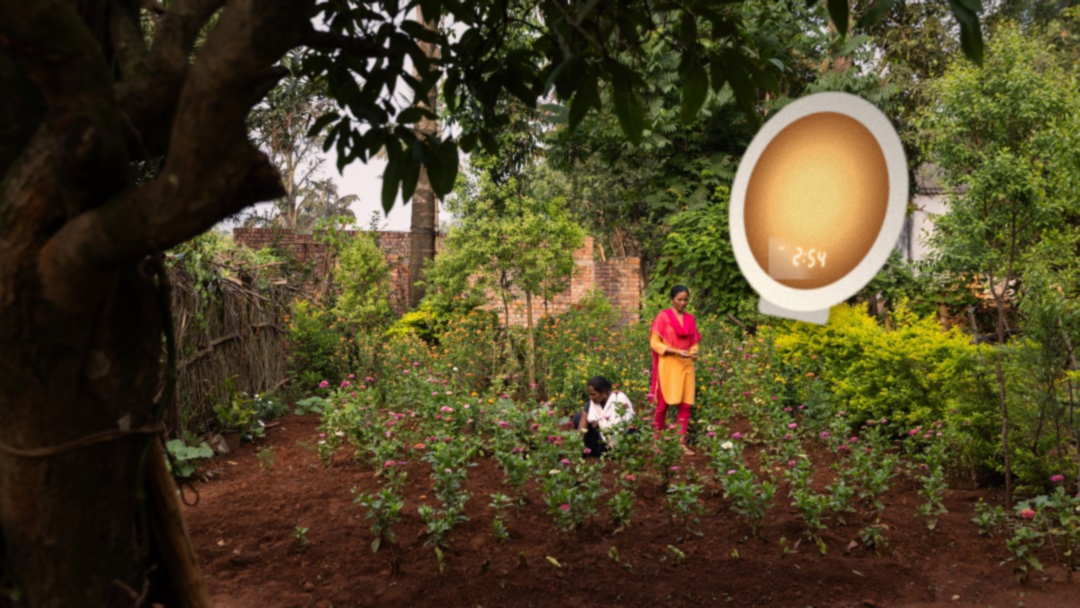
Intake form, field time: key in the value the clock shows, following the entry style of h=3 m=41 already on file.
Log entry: h=2 m=54
